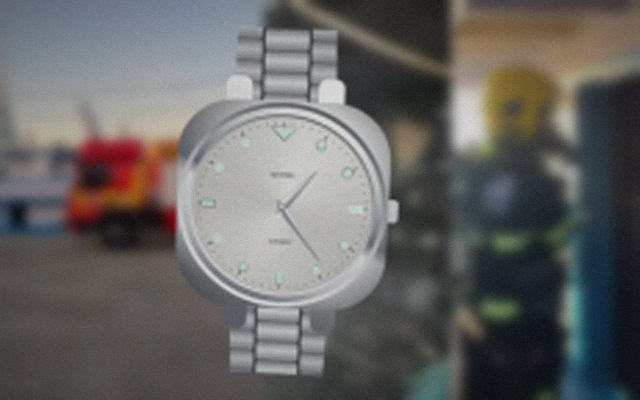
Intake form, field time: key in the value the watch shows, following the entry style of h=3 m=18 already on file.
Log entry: h=1 m=24
